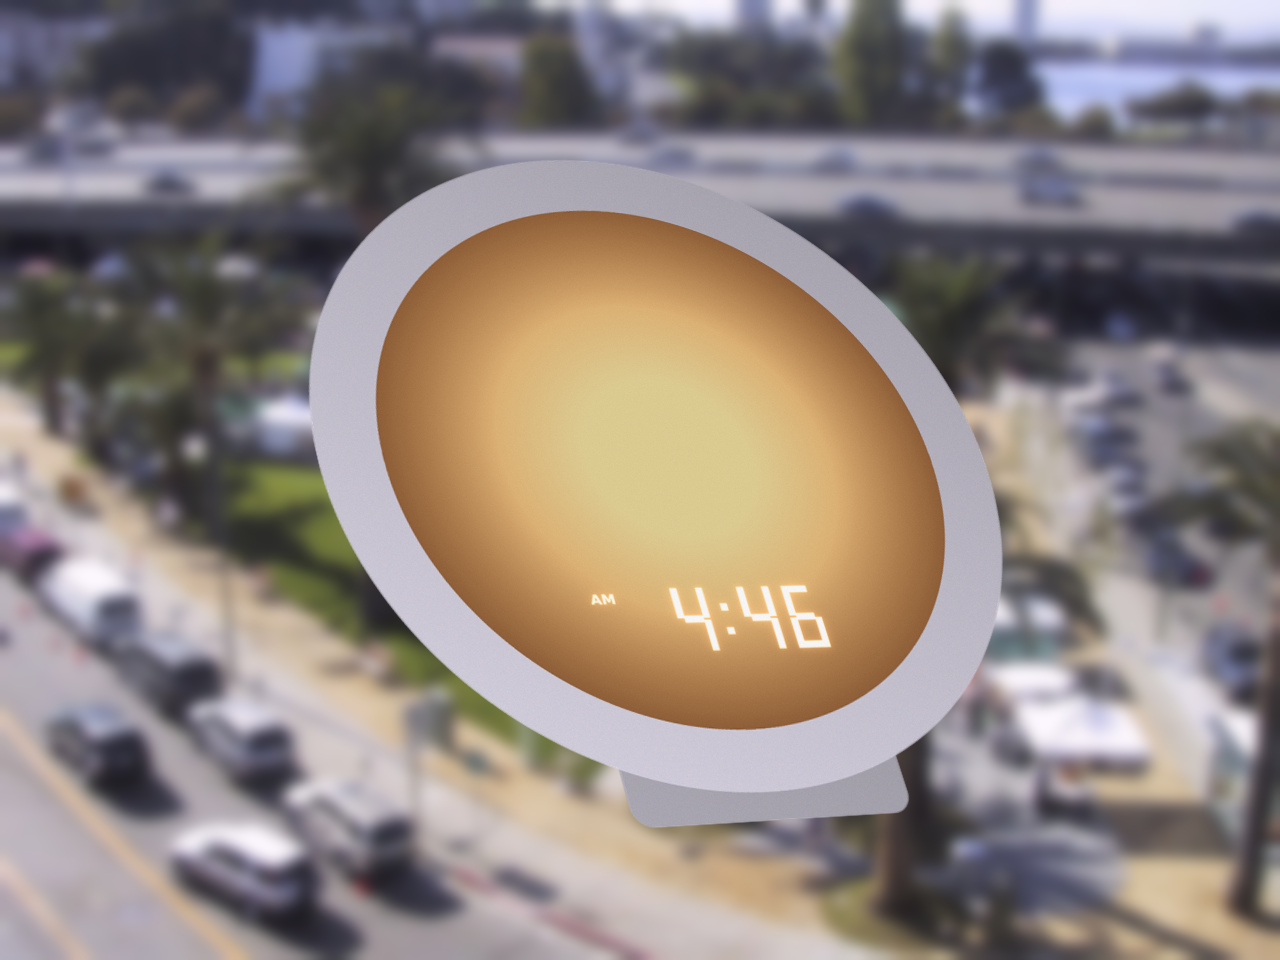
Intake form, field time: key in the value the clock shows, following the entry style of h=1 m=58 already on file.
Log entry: h=4 m=46
